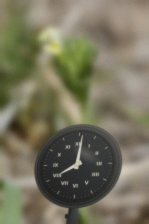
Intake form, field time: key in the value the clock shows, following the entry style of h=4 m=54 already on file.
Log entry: h=8 m=1
